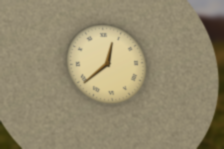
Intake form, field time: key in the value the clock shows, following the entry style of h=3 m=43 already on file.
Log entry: h=12 m=39
